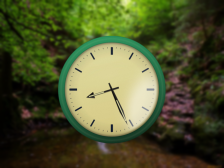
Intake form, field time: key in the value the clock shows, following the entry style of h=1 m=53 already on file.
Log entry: h=8 m=26
